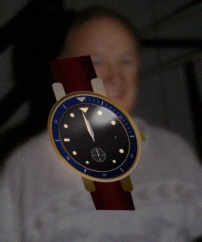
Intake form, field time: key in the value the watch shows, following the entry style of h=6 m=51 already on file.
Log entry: h=11 m=59
